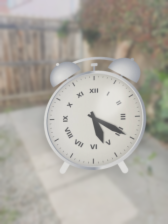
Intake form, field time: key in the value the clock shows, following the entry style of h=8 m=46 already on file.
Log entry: h=5 m=20
